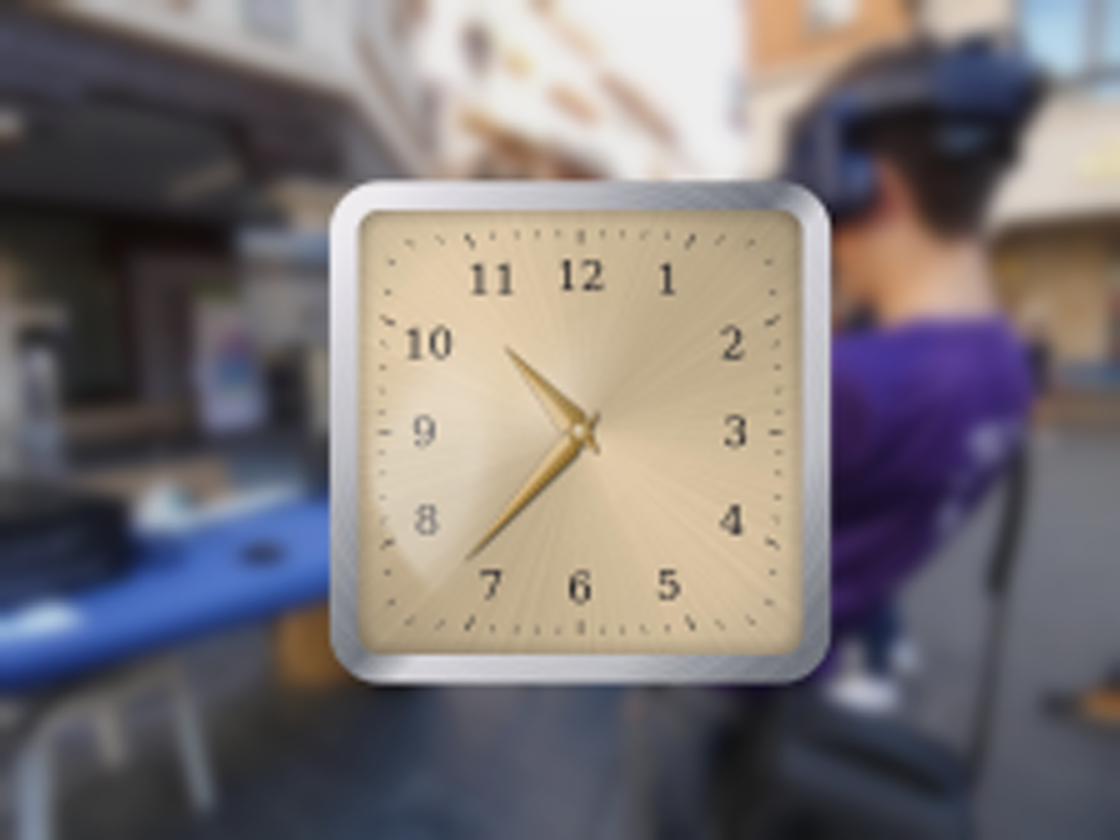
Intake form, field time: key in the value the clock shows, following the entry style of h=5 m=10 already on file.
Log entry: h=10 m=37
